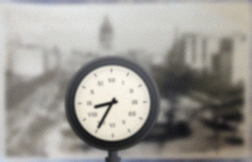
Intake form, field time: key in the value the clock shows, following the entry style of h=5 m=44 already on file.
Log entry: h=8 m=35
